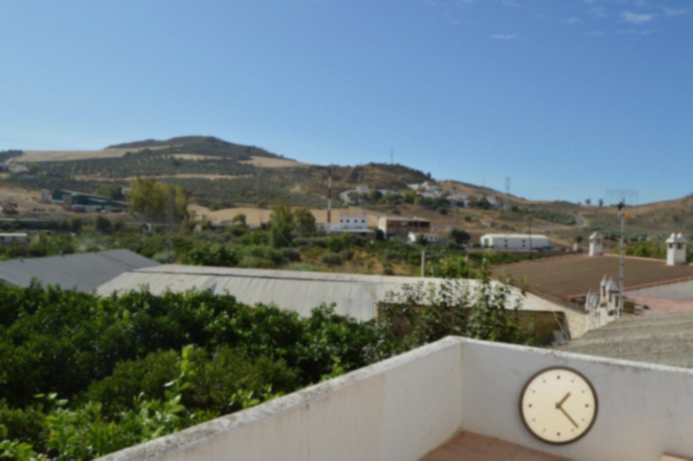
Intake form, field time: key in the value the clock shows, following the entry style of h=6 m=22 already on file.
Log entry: h=1 m=23
